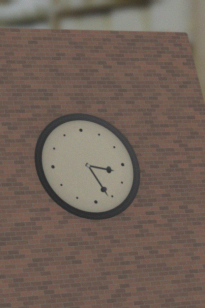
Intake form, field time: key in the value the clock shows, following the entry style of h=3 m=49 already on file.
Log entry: h=3 m=26
